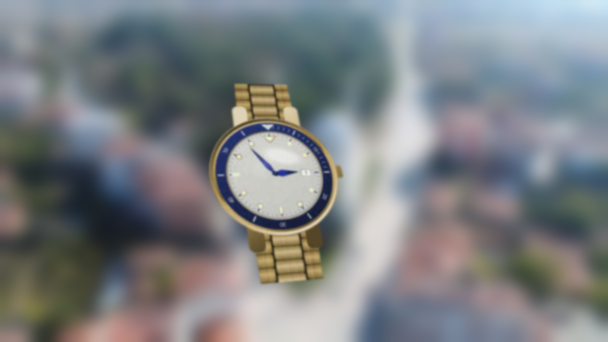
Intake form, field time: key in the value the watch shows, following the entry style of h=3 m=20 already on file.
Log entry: h=2 m=54
